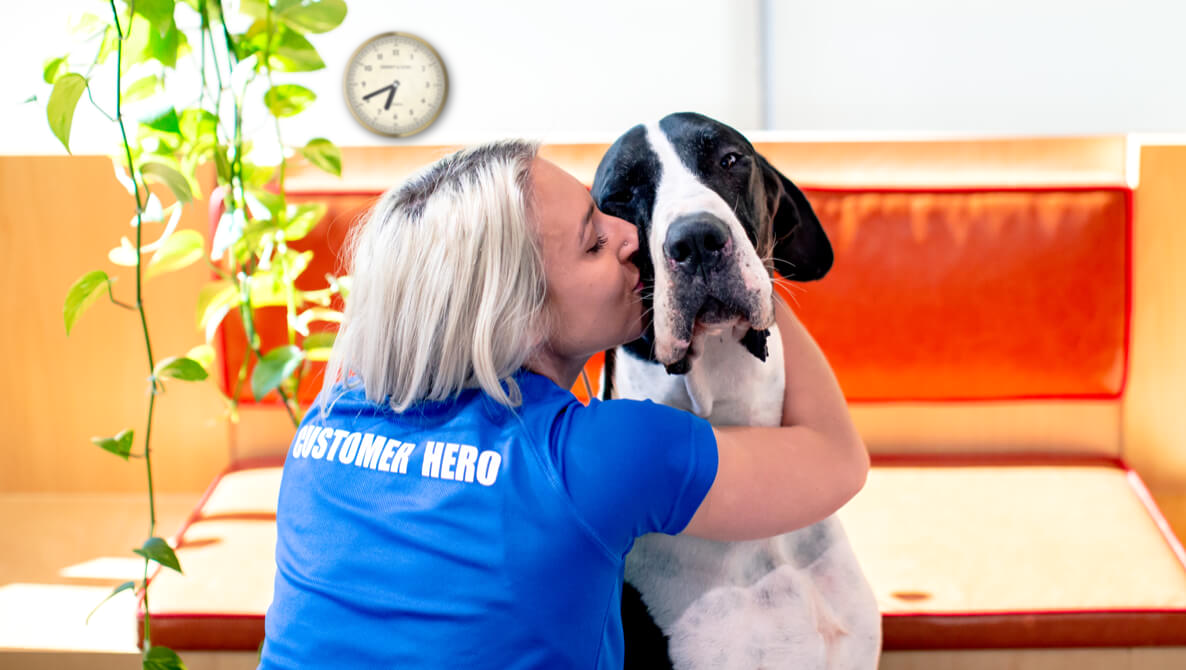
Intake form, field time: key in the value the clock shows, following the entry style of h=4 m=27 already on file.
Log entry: h=6 m=41
